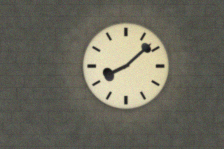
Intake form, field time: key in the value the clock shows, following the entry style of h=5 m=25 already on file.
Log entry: h=8 m=8
